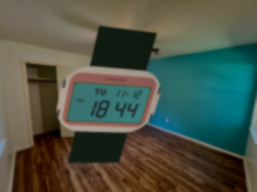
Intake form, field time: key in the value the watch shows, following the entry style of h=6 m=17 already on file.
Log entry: h=18 m=44
